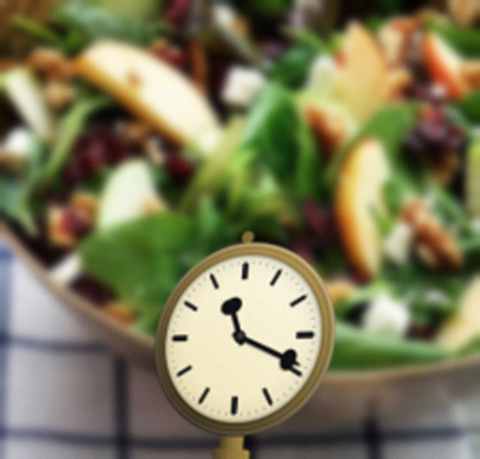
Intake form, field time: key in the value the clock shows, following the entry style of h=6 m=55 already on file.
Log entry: h=11 m=19
